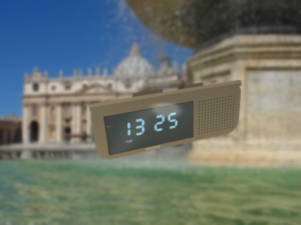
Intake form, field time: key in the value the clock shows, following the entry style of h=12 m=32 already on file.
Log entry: h=13 m=25
